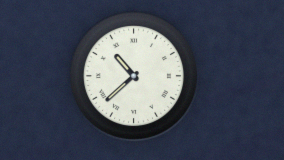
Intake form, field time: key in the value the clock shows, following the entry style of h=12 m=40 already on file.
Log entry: h=10 m=38
